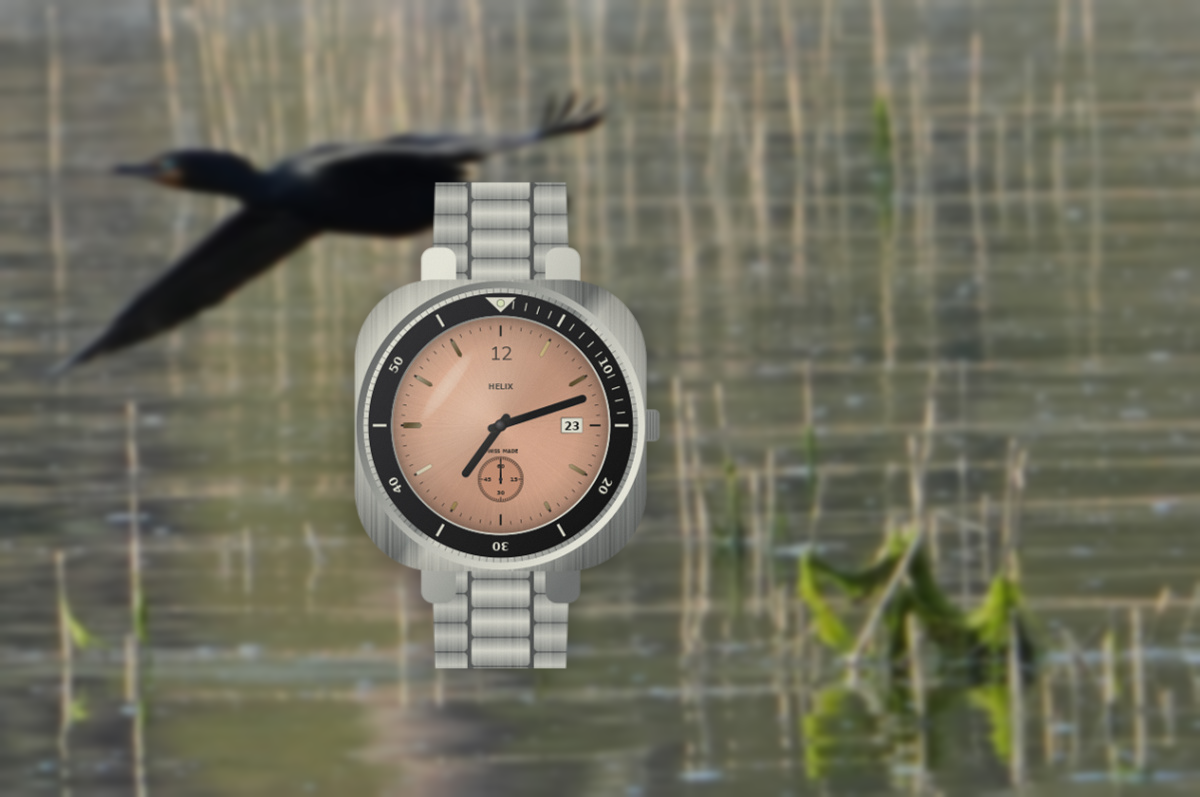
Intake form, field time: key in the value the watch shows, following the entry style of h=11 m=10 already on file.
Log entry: h=7 m=12
